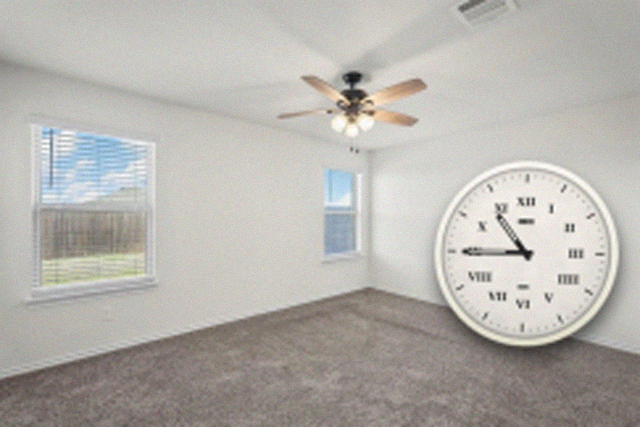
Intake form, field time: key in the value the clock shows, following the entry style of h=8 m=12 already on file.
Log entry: h=10 m=45
